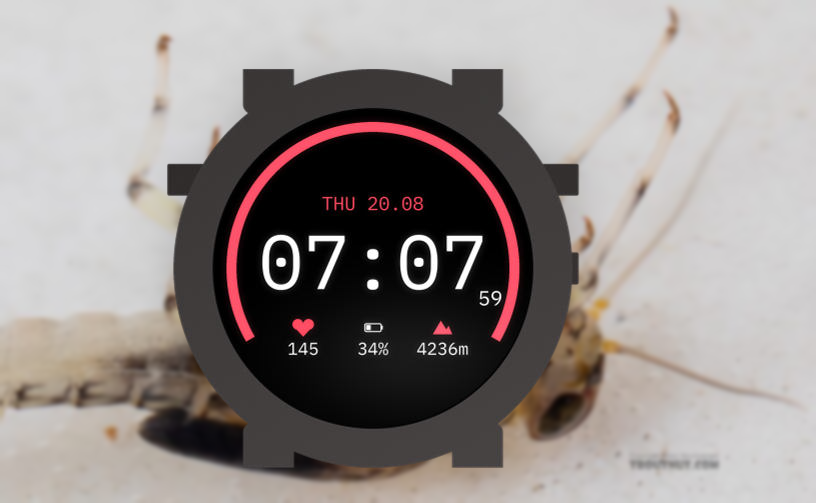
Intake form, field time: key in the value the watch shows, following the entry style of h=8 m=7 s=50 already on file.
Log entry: h=7 m=7 s=59
